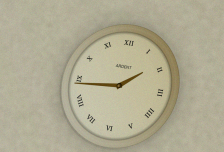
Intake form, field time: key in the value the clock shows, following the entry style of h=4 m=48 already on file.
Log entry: h=1 m=44
